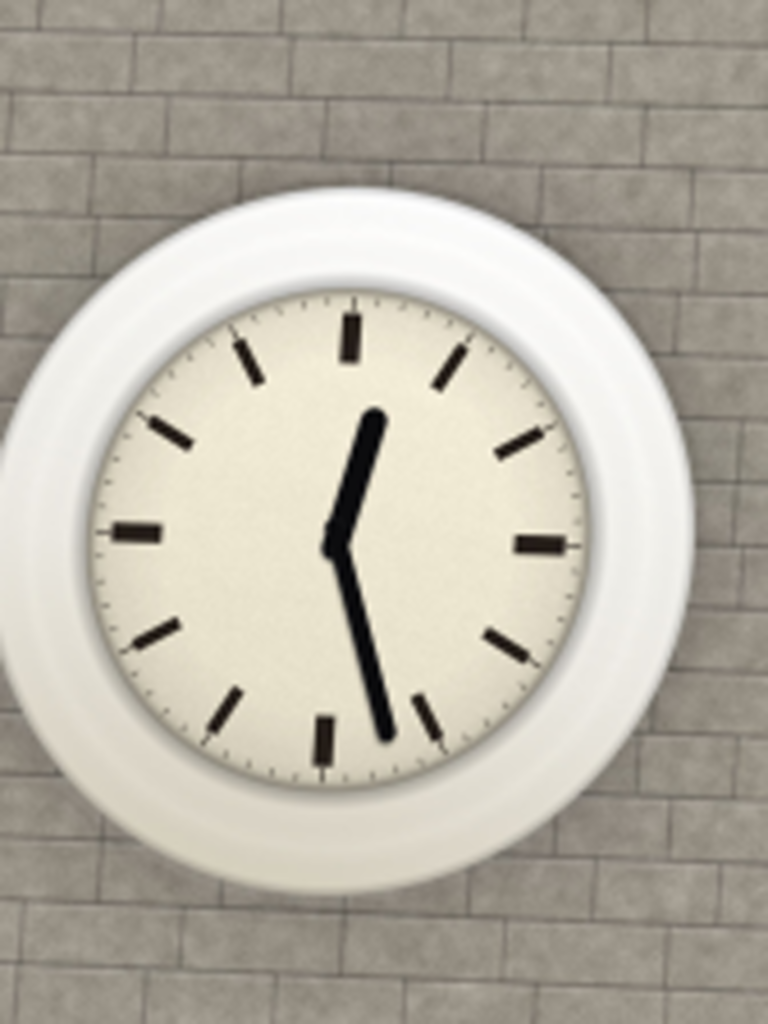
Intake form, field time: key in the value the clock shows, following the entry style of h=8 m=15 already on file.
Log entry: h=12 m=27
